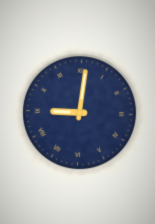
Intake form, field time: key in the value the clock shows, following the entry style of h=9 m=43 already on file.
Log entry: h=9 m=1
